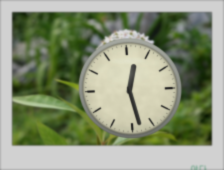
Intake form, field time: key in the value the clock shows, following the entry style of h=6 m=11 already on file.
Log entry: h=12 m=28
